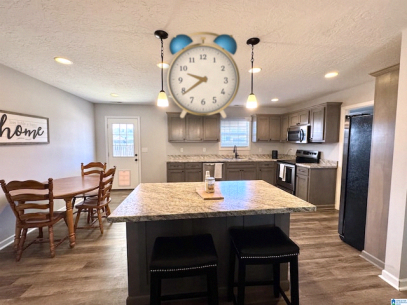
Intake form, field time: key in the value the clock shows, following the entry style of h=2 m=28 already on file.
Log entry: h=9 m=39
